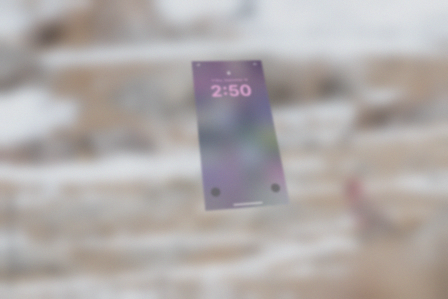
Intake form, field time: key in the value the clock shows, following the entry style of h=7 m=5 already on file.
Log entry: h=2 m=50
